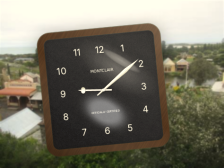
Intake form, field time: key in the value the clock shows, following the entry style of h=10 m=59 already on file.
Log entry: h=9 m=9
